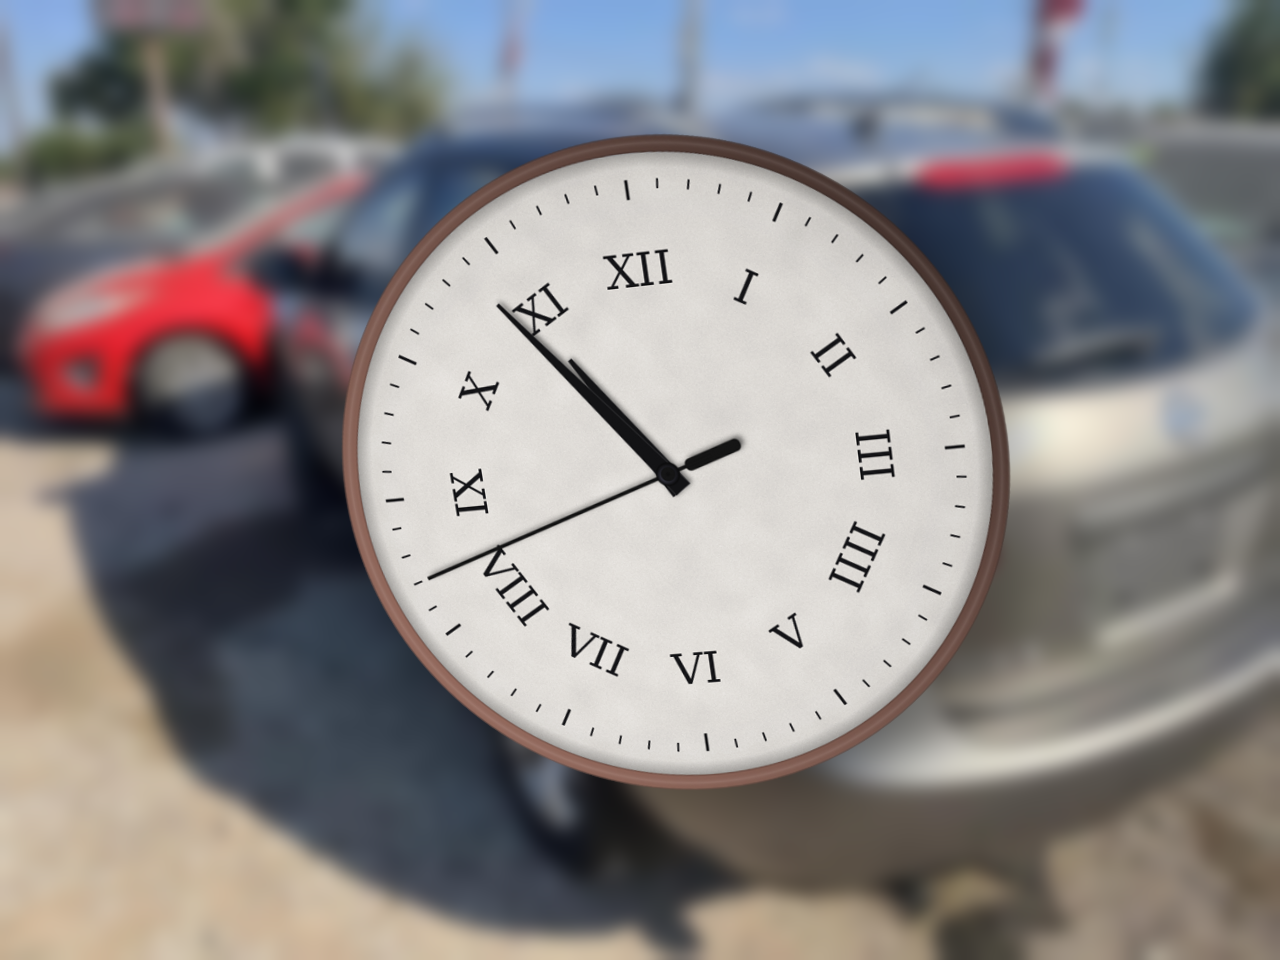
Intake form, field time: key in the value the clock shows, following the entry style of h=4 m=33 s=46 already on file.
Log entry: h=10 m=53 s=42
